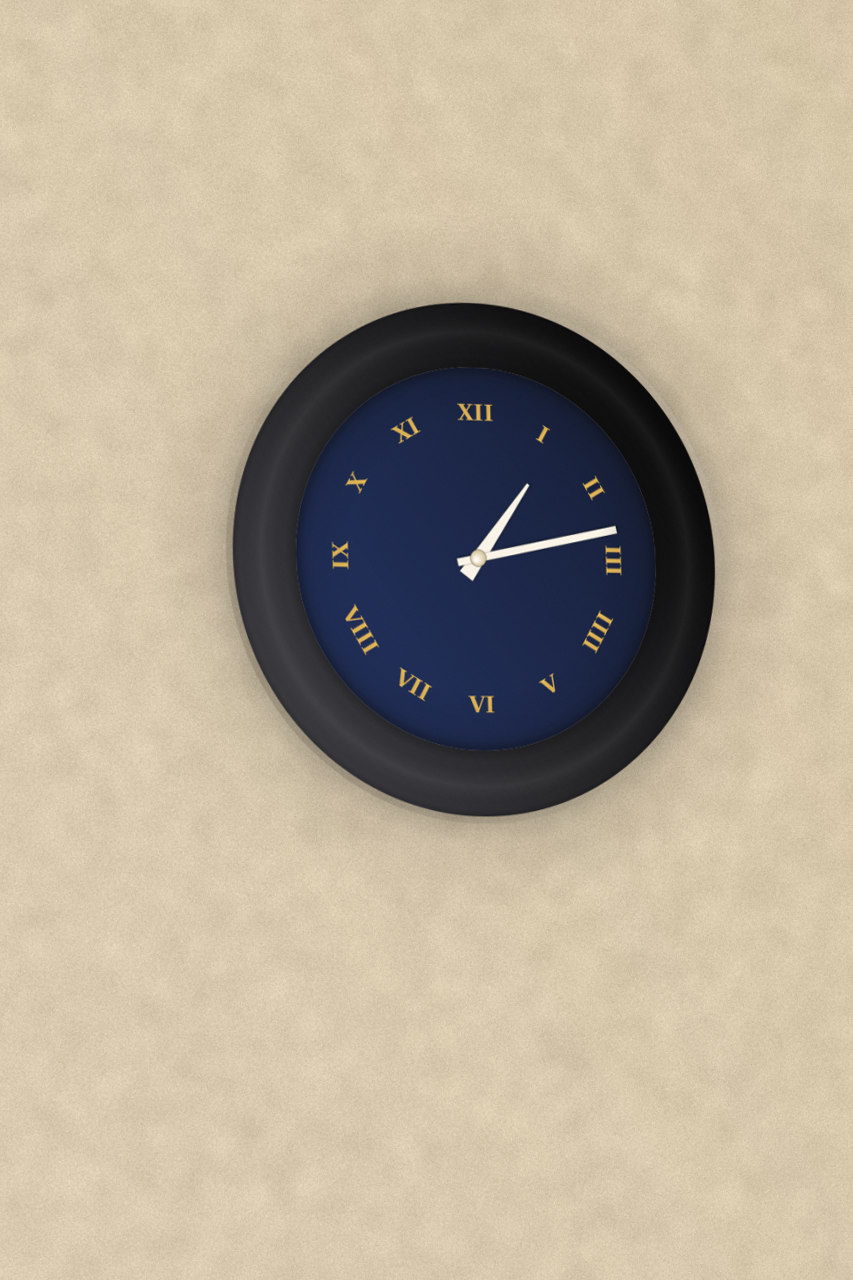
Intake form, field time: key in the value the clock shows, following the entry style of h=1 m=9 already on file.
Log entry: h=1 m=13
